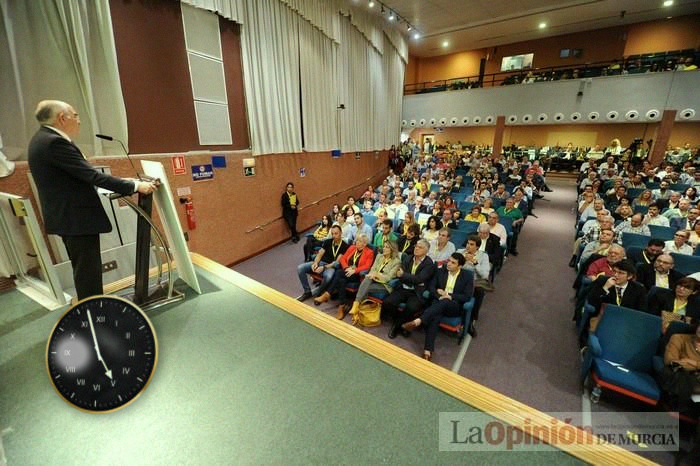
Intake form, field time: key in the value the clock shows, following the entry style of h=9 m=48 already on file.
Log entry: h=4 m=57
